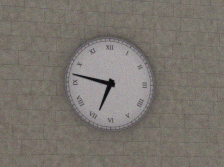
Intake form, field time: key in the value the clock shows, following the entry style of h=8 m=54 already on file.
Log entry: h=6 m=47
